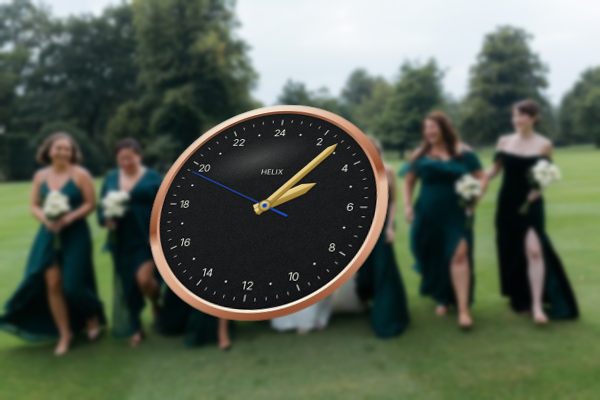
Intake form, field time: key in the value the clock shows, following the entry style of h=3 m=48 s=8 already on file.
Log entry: h=4 m=6 s=49
